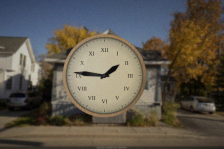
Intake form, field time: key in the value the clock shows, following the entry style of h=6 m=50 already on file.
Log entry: h=1 m=46
